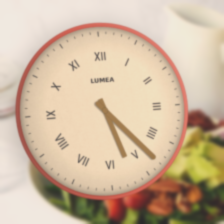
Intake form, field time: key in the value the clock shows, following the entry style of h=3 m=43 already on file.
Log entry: h=5 m=23
